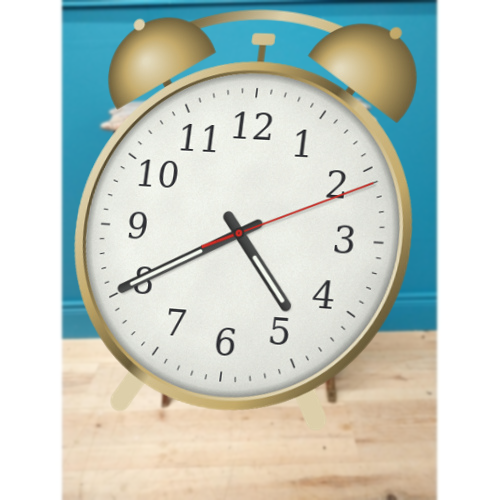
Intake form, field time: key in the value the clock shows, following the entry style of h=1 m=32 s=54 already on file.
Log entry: h=4 m=40 s=11
